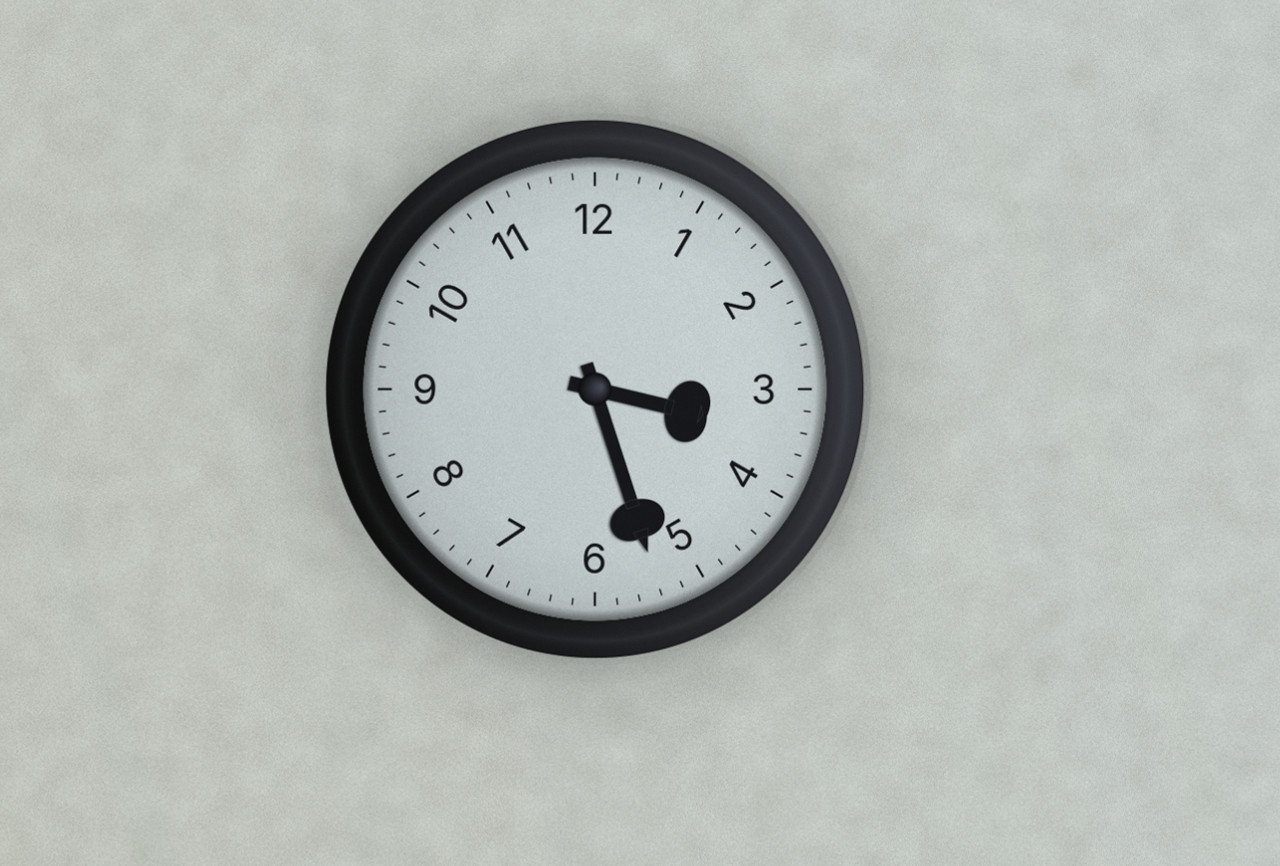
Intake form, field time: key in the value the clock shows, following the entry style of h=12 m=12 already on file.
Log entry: h=3 m=27
